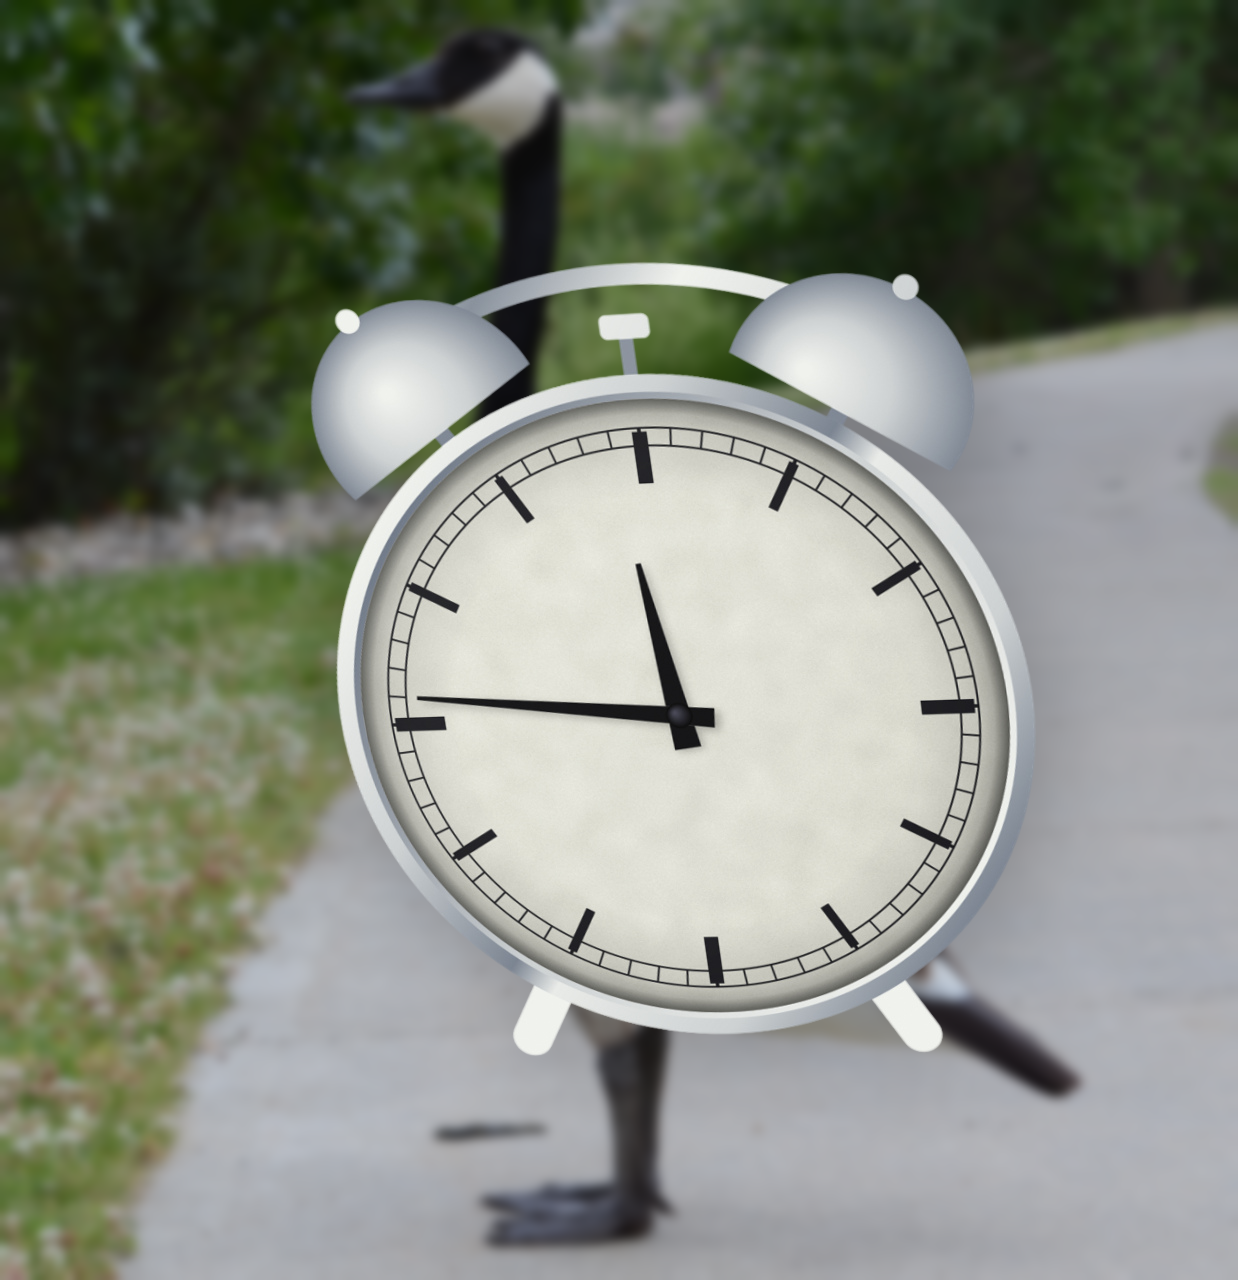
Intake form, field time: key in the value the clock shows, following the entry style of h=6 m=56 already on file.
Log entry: h=11 m=46
